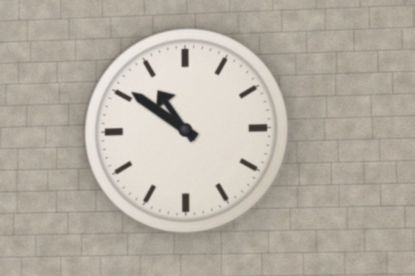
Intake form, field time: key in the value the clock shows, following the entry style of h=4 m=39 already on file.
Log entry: h=10 m=51
